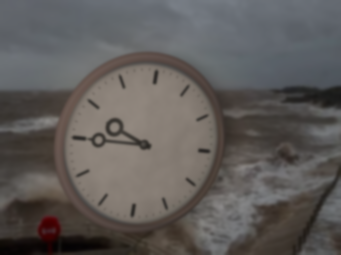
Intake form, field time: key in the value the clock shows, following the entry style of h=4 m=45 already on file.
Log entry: h=9 m=45
